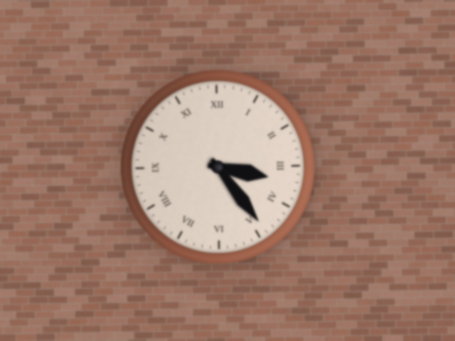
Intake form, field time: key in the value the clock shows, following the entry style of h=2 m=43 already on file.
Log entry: h=3 m=24
